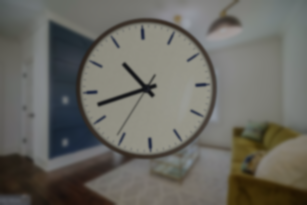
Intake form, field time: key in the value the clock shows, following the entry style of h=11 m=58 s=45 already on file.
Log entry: h=10 m=42 s=36
